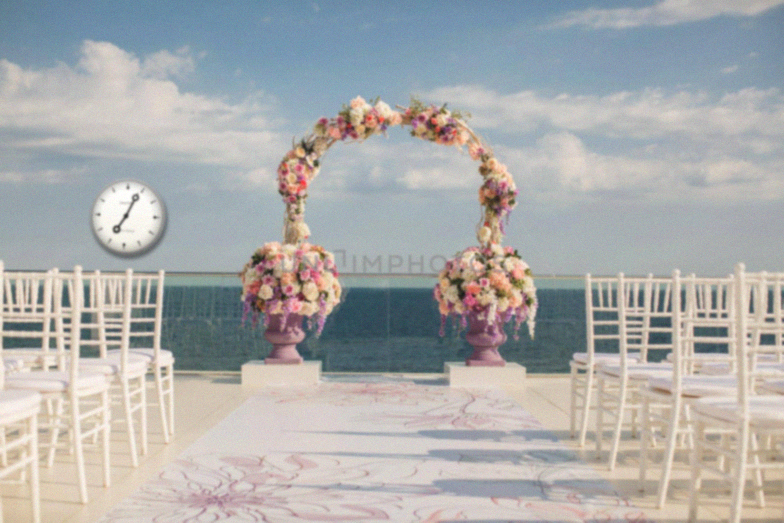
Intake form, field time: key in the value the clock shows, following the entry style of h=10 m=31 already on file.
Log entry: h=7 m=4
